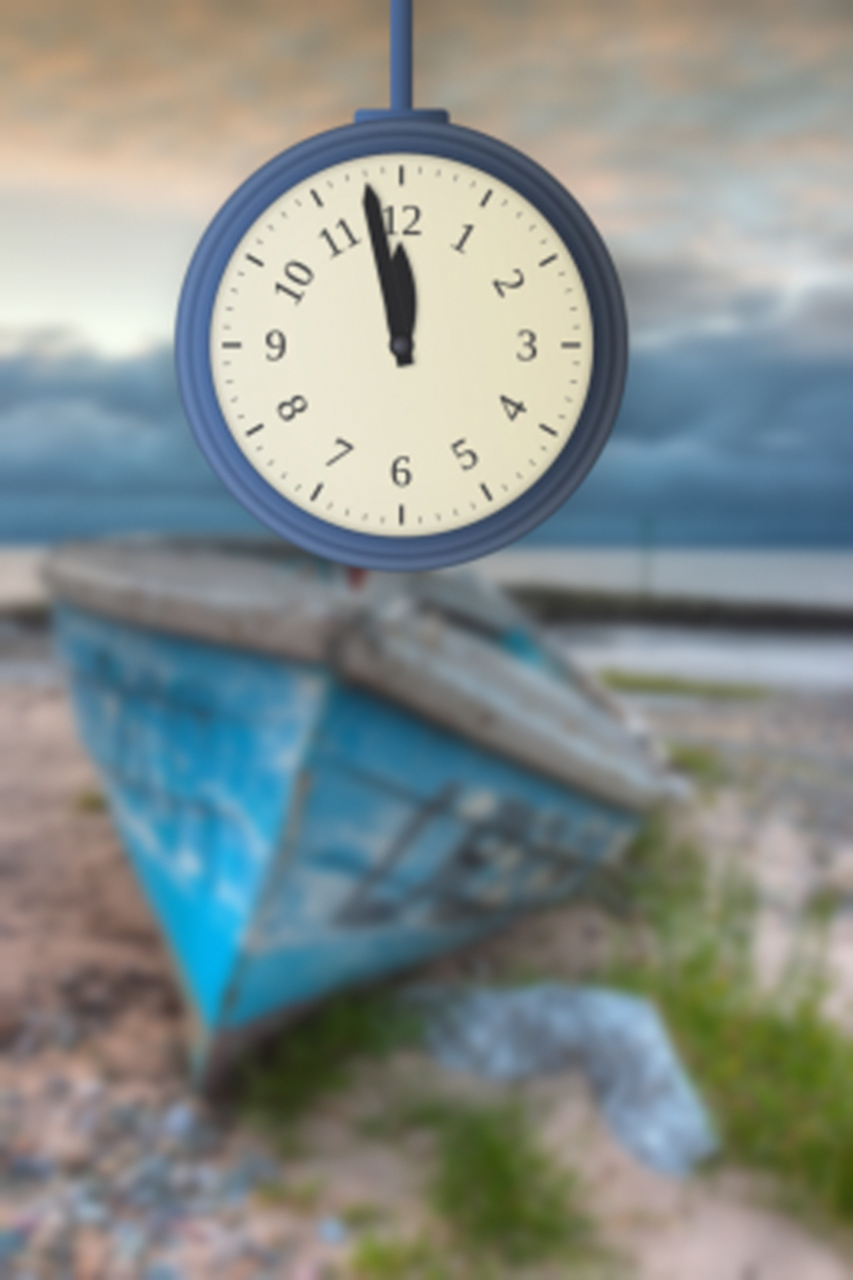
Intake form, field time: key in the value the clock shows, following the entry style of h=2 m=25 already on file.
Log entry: h=11 m=58
